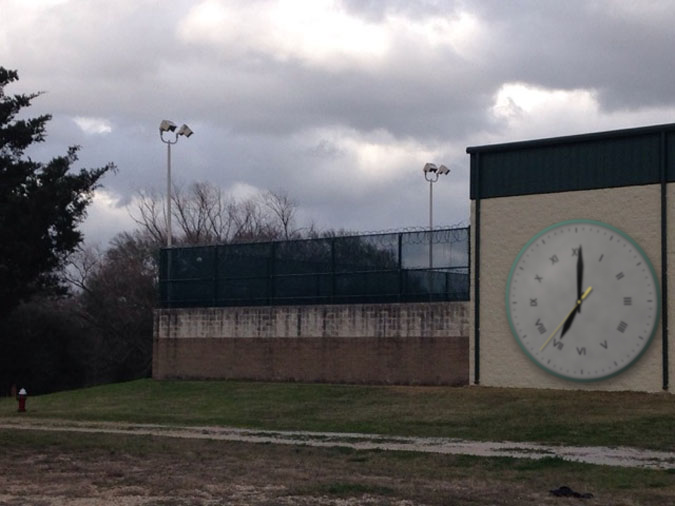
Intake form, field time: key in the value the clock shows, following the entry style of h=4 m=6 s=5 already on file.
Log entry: h=7 m=0 s=37
